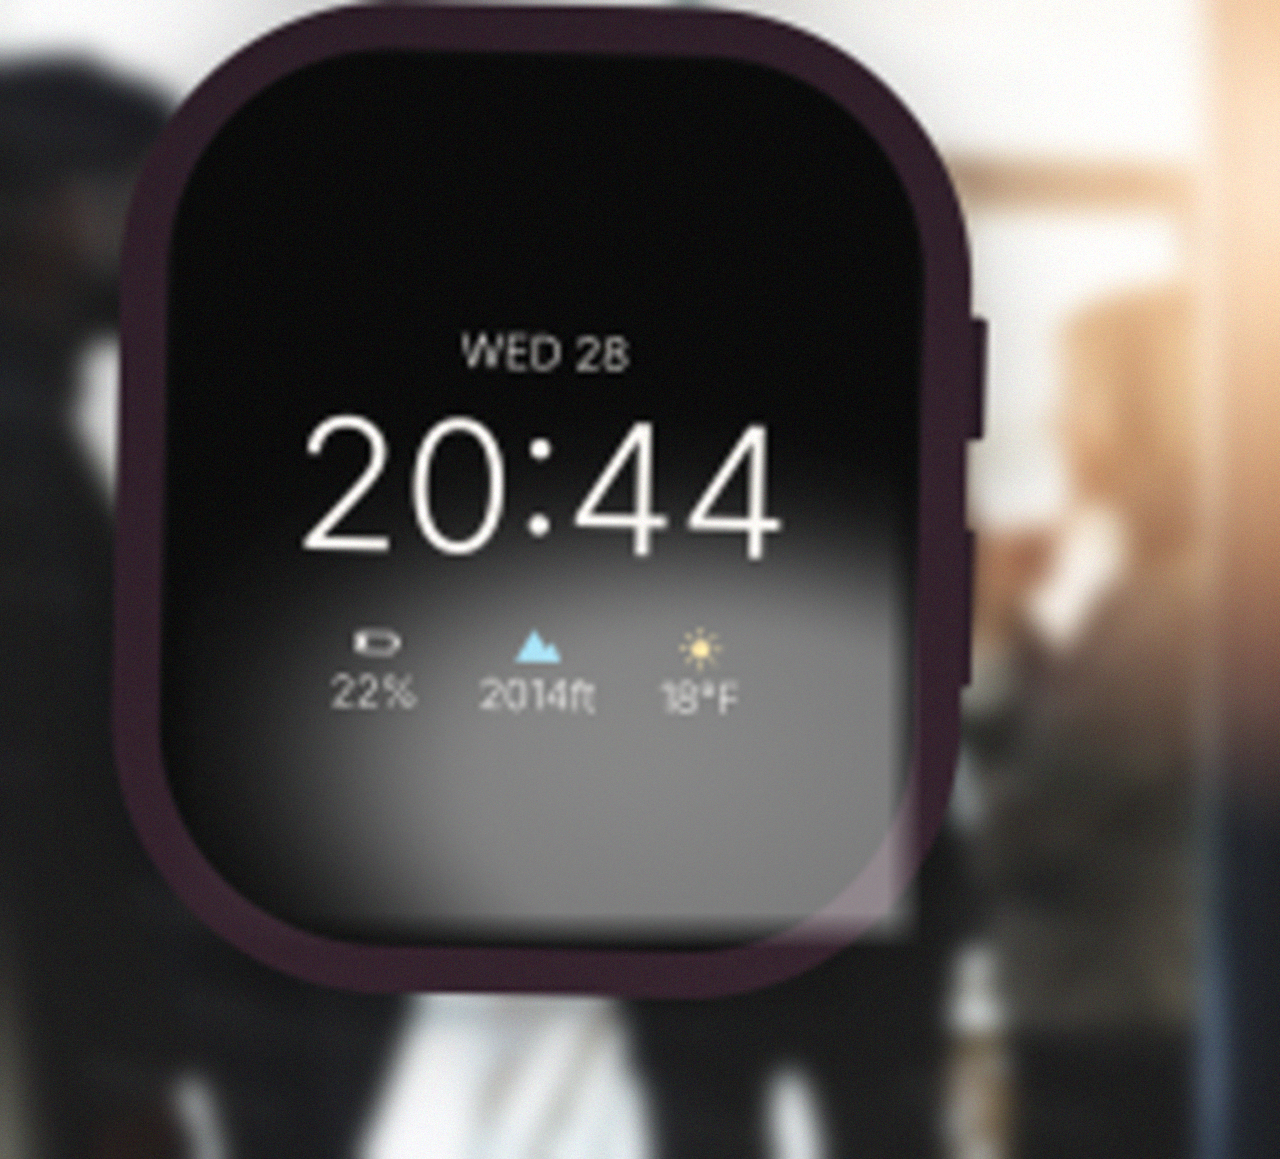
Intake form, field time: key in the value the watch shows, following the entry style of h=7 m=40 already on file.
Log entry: h=20 m=44
